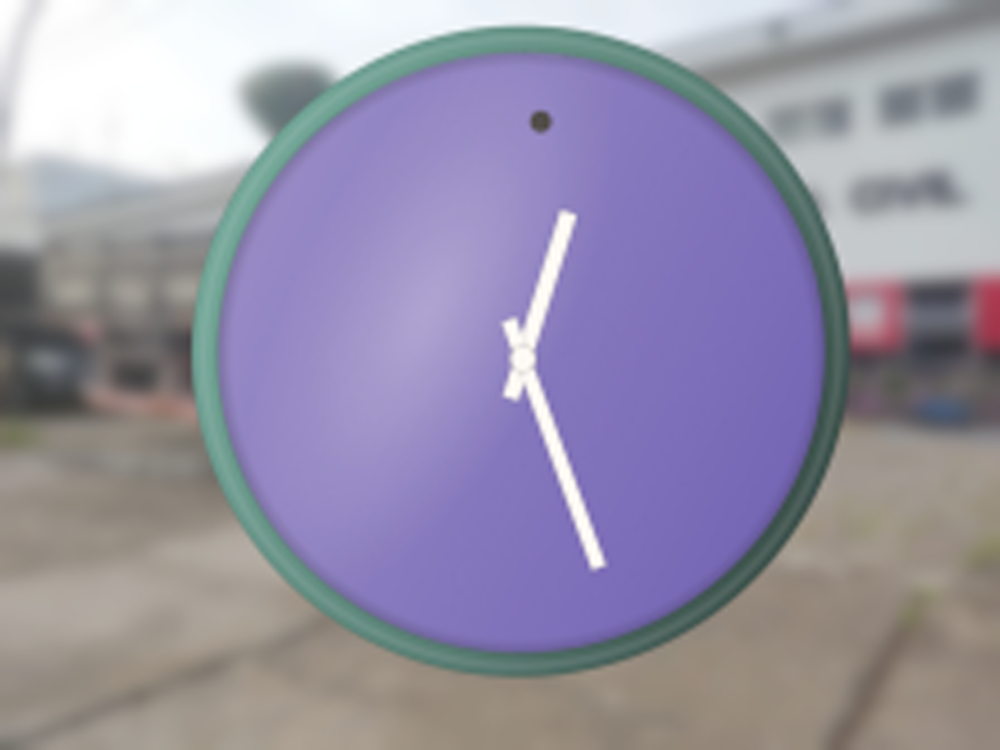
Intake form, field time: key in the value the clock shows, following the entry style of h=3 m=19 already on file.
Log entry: h=12 m=26
